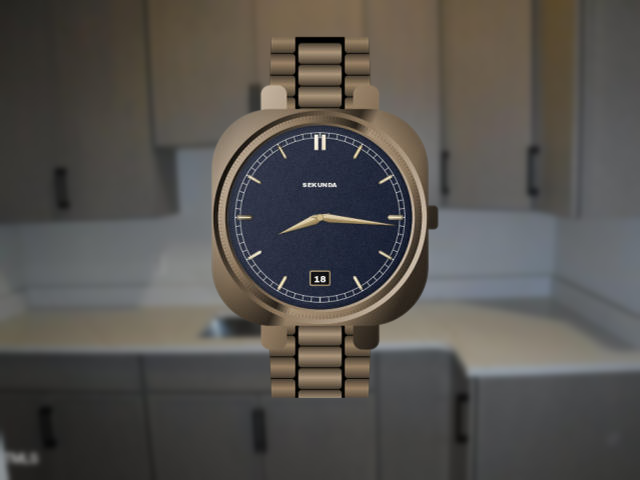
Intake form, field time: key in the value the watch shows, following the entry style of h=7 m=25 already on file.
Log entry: h=8 m=16
